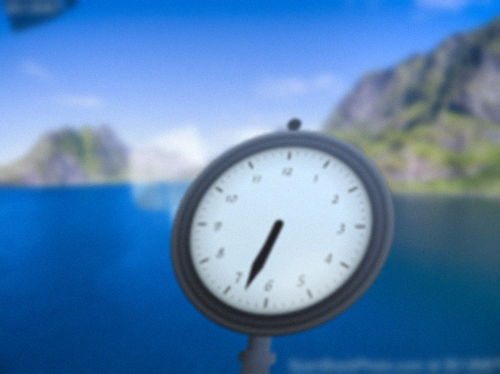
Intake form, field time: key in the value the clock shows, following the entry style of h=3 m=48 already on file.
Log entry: h=6 m=33
